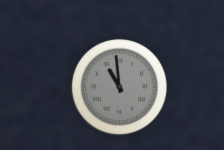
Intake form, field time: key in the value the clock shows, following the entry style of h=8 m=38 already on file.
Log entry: h=10 m=59
